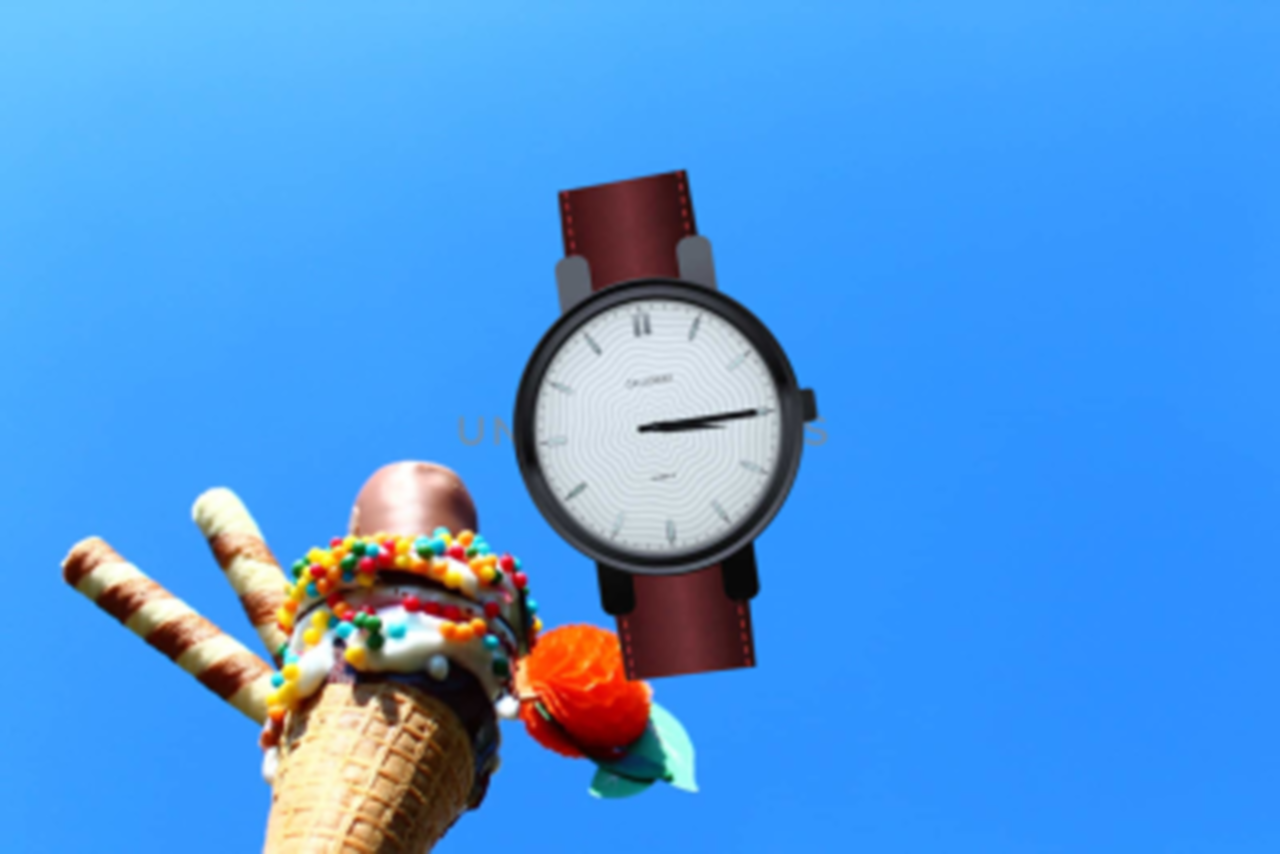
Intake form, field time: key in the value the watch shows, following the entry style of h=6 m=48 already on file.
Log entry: h=3 m=15
